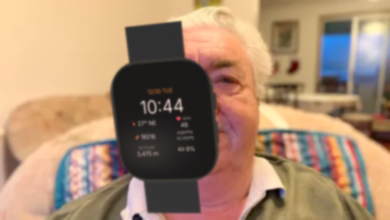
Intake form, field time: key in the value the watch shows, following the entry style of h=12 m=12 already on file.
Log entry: h=10 m=44
